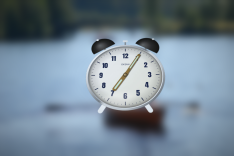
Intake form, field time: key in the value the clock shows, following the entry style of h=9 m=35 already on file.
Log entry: h=7 m=5
